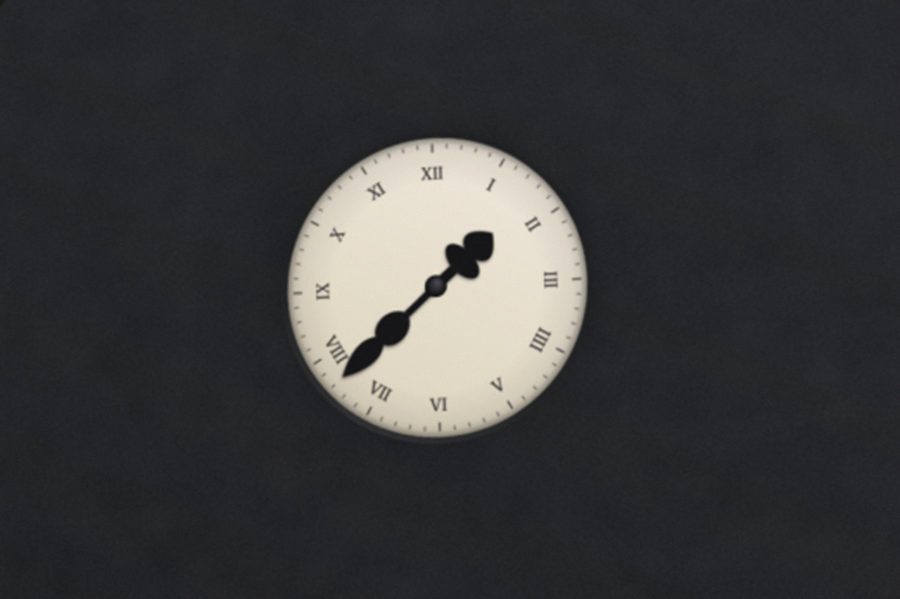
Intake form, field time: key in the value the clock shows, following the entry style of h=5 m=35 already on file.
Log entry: h=1 m=38
